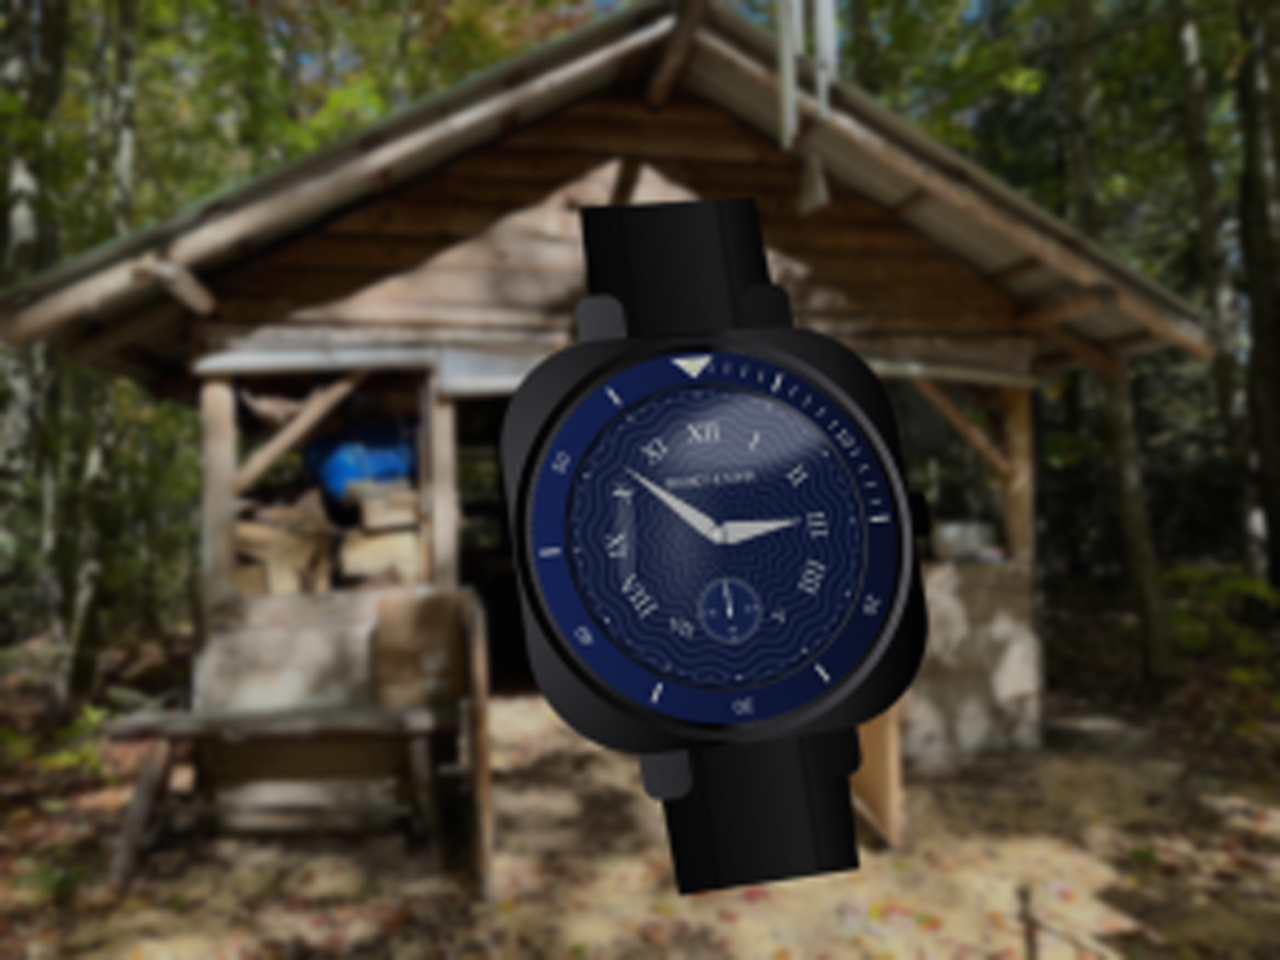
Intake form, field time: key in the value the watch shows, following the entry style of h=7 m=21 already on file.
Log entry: h=2 m=52
